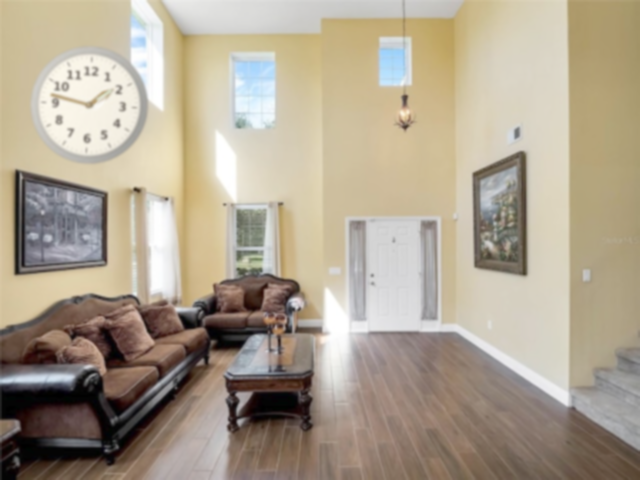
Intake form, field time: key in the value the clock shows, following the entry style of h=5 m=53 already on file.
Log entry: h=1 m=47
